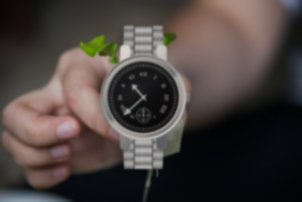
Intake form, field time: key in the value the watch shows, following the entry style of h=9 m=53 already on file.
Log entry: h=10 m=38
